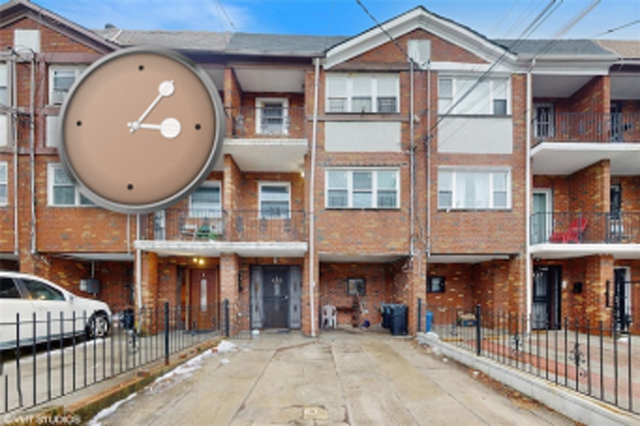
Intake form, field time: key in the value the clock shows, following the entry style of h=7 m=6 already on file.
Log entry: h=3 m=6
